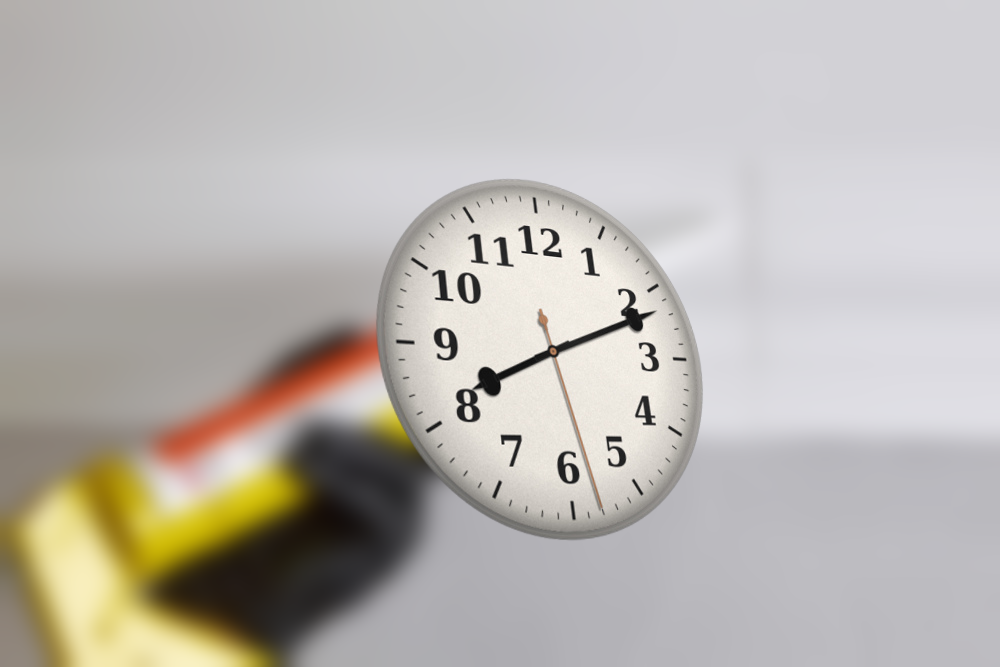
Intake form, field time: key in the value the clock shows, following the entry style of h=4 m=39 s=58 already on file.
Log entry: h=8 m=11 s=28
